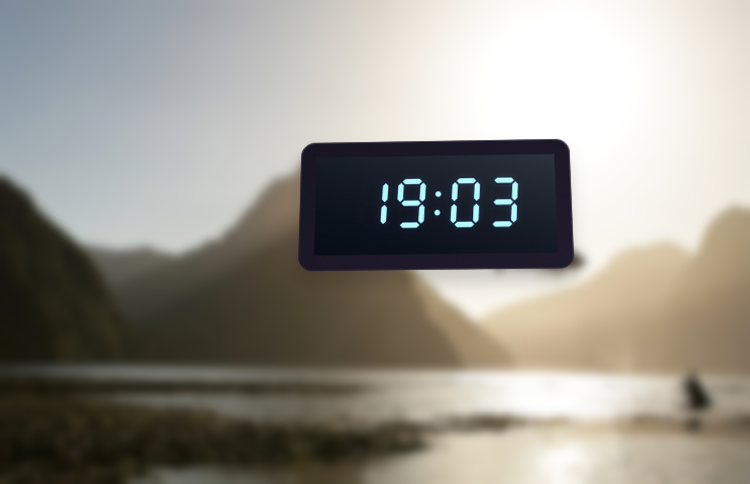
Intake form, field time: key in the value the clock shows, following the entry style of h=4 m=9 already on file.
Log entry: h=19 m=3
